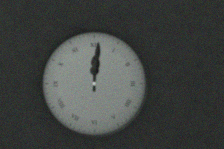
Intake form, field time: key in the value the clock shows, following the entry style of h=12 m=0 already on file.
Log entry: h=12 m=1
